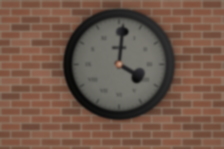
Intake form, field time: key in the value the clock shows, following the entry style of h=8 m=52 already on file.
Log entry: h=4 m=1
